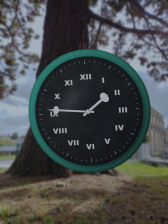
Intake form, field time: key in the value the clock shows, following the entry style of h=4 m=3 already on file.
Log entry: h=1 m=46
